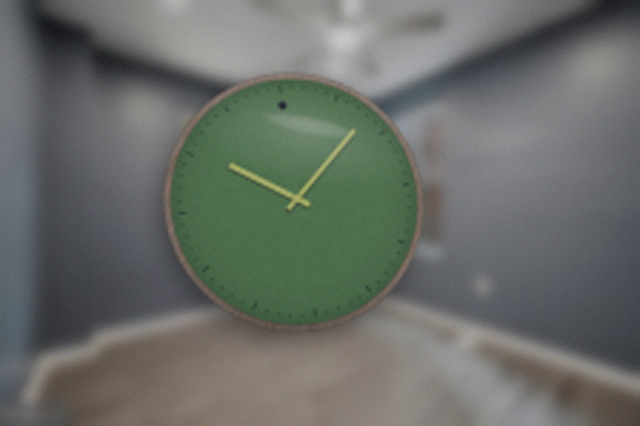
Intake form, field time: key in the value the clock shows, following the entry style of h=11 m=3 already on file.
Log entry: h=10 m=8
